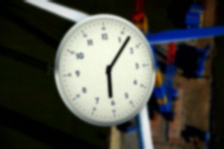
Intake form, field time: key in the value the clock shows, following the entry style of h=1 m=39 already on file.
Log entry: h=6 m=7
